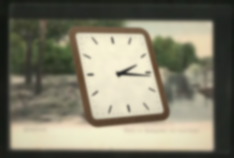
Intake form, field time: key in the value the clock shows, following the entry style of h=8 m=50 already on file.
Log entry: h=2 m=16
